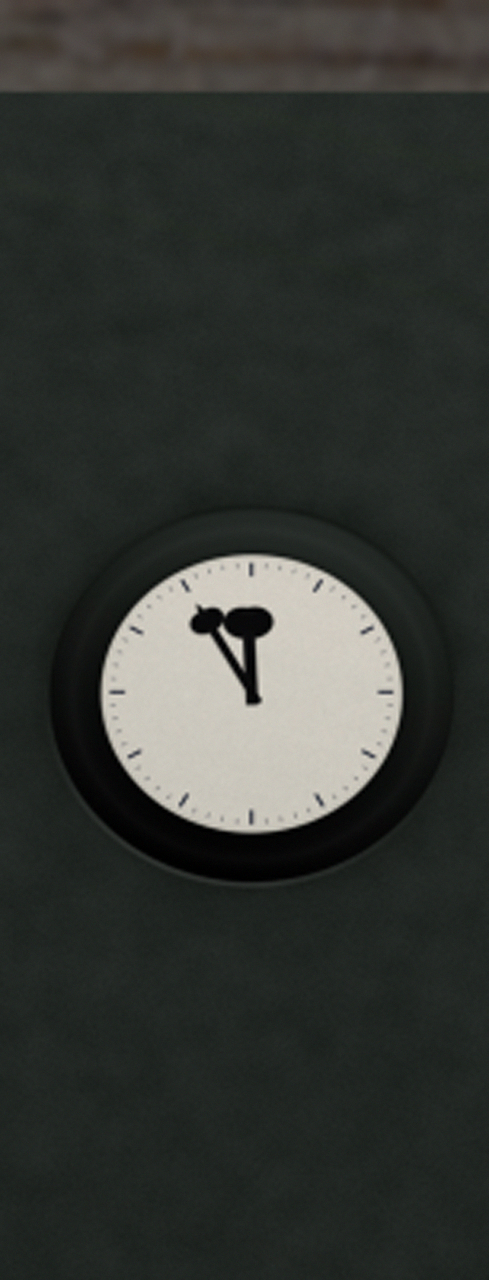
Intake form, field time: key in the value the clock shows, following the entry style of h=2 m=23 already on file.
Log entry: h=11 m=55
